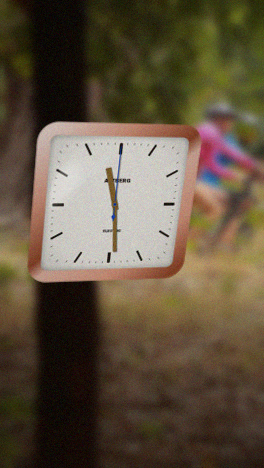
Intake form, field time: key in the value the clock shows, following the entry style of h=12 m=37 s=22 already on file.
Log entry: h=11 m=29 s=0
